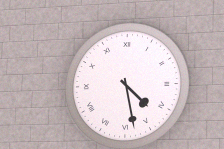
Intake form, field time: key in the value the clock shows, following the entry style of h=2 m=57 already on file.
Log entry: h=4 m=28
